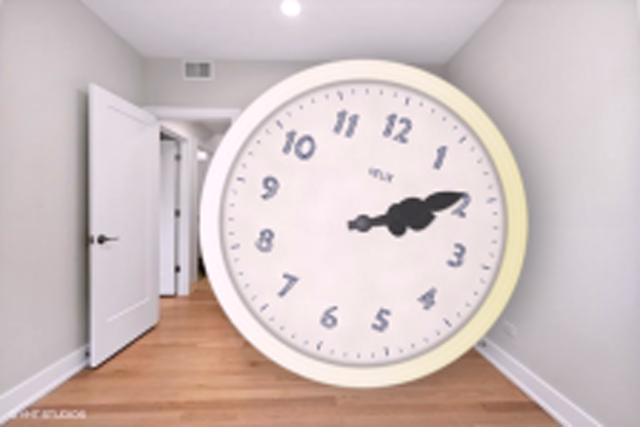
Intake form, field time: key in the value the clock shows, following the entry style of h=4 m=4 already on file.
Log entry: h=2 m=9
